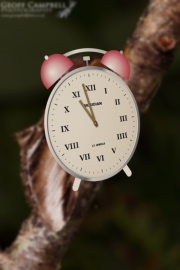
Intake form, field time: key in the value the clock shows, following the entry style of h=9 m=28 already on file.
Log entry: h=10 m=58
